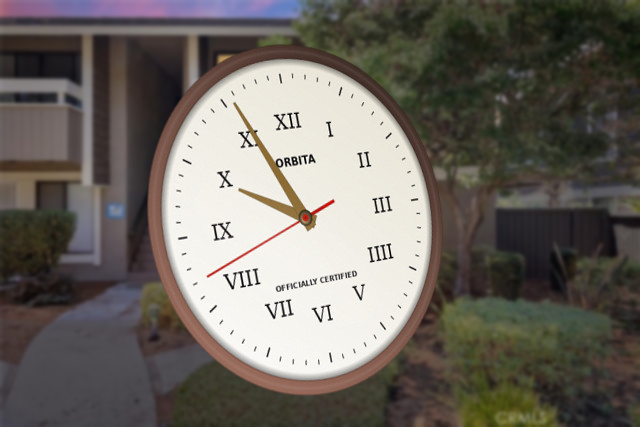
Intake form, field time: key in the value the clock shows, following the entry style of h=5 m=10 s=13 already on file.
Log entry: h=9 m=55 s=42
